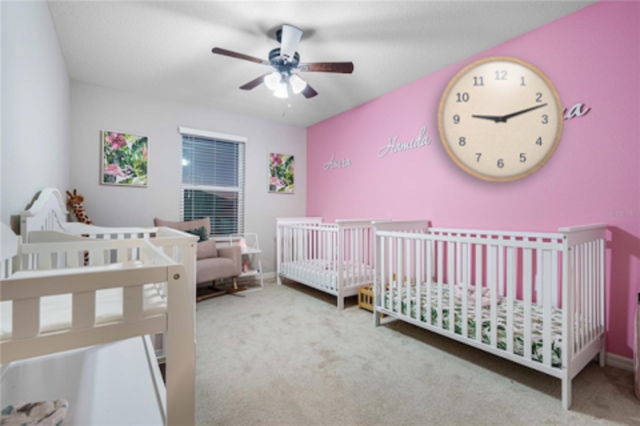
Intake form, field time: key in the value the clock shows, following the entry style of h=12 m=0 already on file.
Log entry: h=9 m=12
